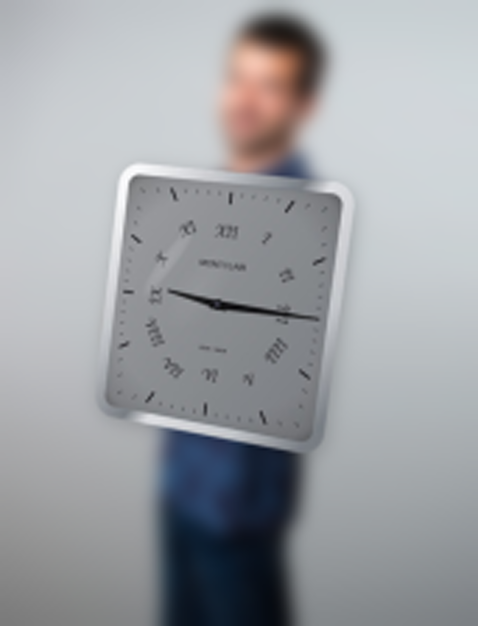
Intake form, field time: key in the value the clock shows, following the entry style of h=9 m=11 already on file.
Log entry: h=9 m=15
